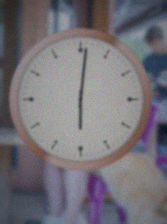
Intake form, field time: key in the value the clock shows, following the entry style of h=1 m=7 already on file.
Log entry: h=6 m=1
